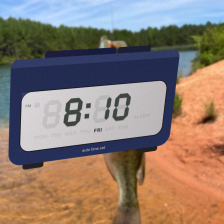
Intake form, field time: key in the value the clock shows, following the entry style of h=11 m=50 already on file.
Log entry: h=8 m=10
